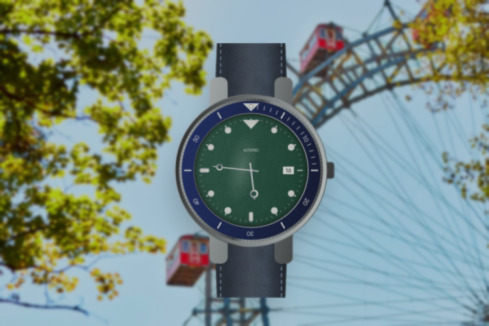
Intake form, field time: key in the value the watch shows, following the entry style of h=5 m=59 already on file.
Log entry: h=5 m=46
